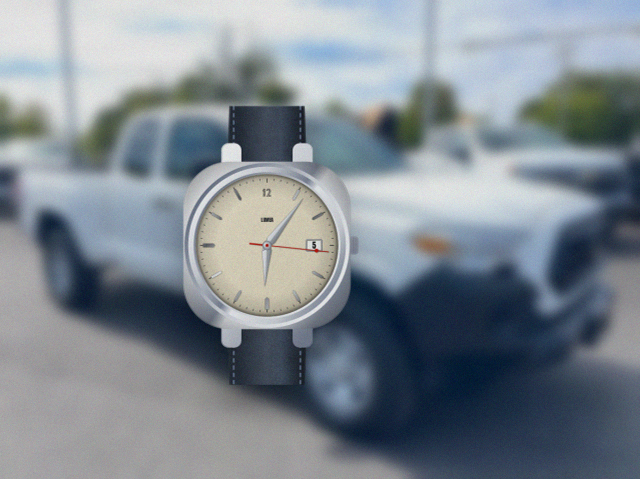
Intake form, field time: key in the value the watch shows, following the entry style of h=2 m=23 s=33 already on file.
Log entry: h=6 m=6 s=16
